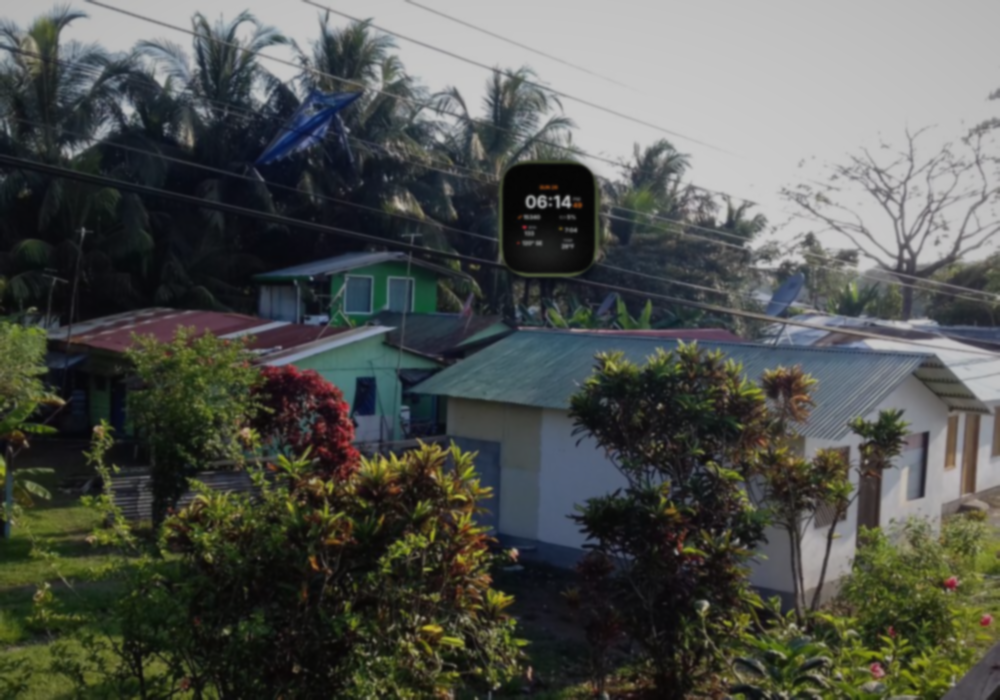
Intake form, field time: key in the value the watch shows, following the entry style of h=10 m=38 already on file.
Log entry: h=6 m=14
